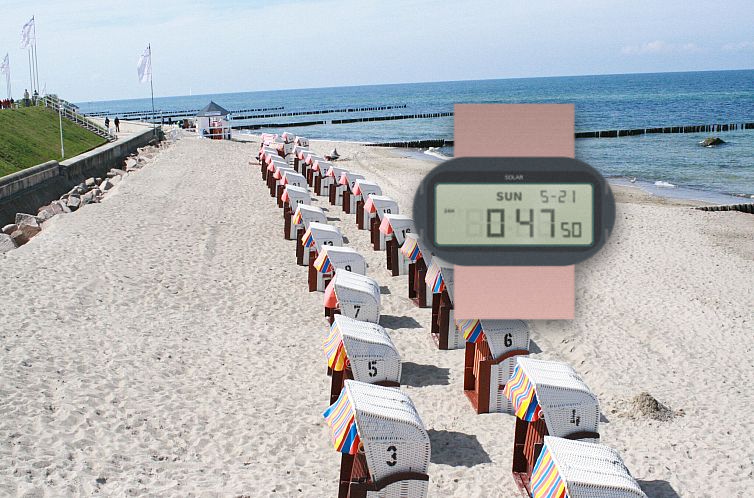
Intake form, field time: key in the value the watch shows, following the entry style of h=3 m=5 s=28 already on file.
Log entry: h=0 m=47 s=50
